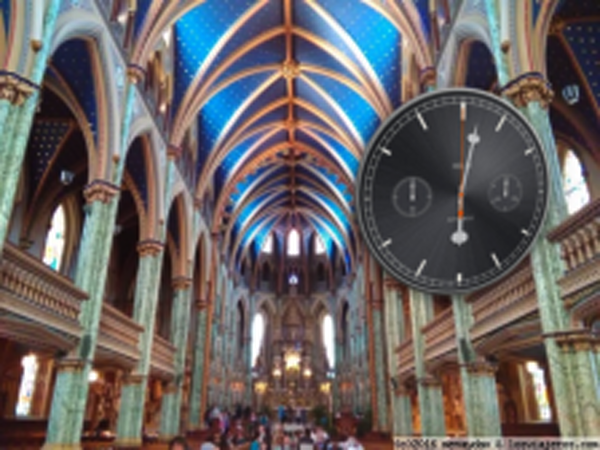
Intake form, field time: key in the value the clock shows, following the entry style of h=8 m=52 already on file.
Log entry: h=6 m=2
